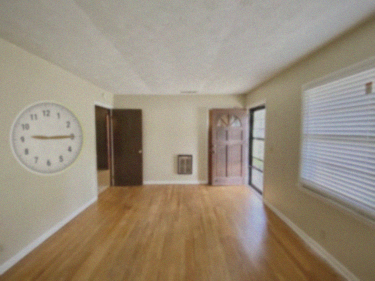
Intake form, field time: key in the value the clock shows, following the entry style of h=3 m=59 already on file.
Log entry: h=9 m=15
